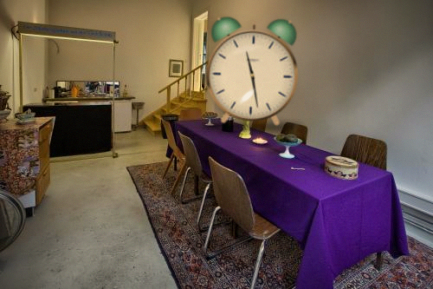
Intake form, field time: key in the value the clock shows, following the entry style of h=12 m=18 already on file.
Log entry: h=11 m=28
